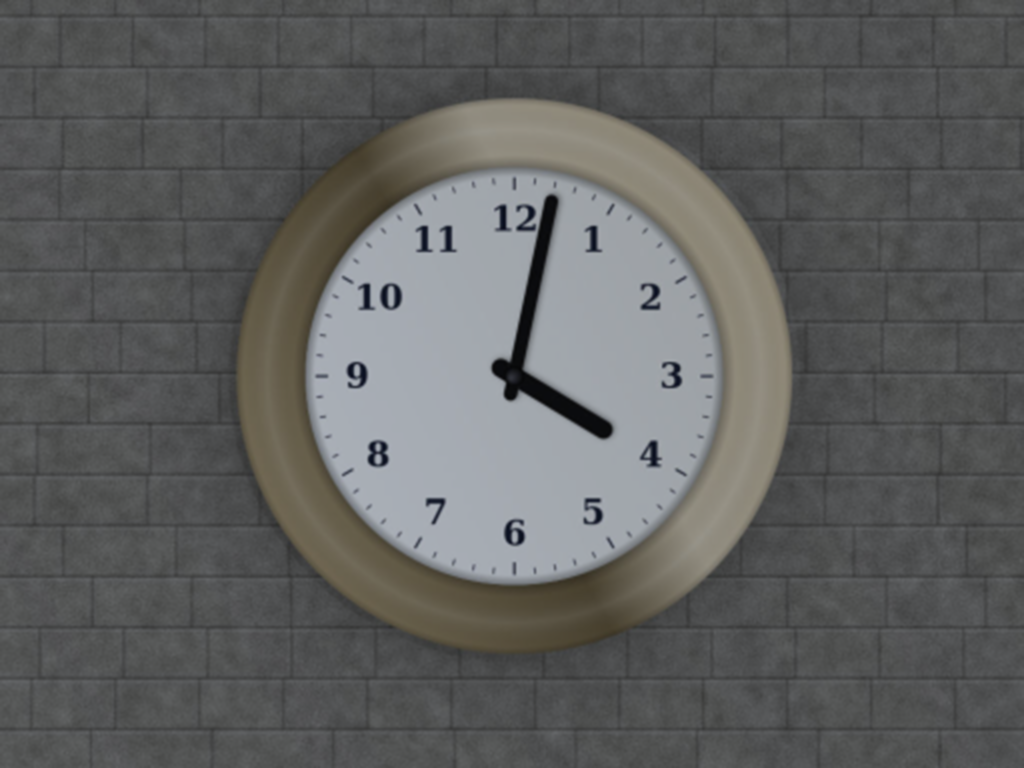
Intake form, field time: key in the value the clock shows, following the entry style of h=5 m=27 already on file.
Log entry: h=4 m=2
